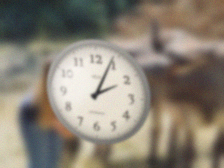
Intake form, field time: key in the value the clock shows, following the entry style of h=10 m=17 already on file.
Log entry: h=2 m=4
